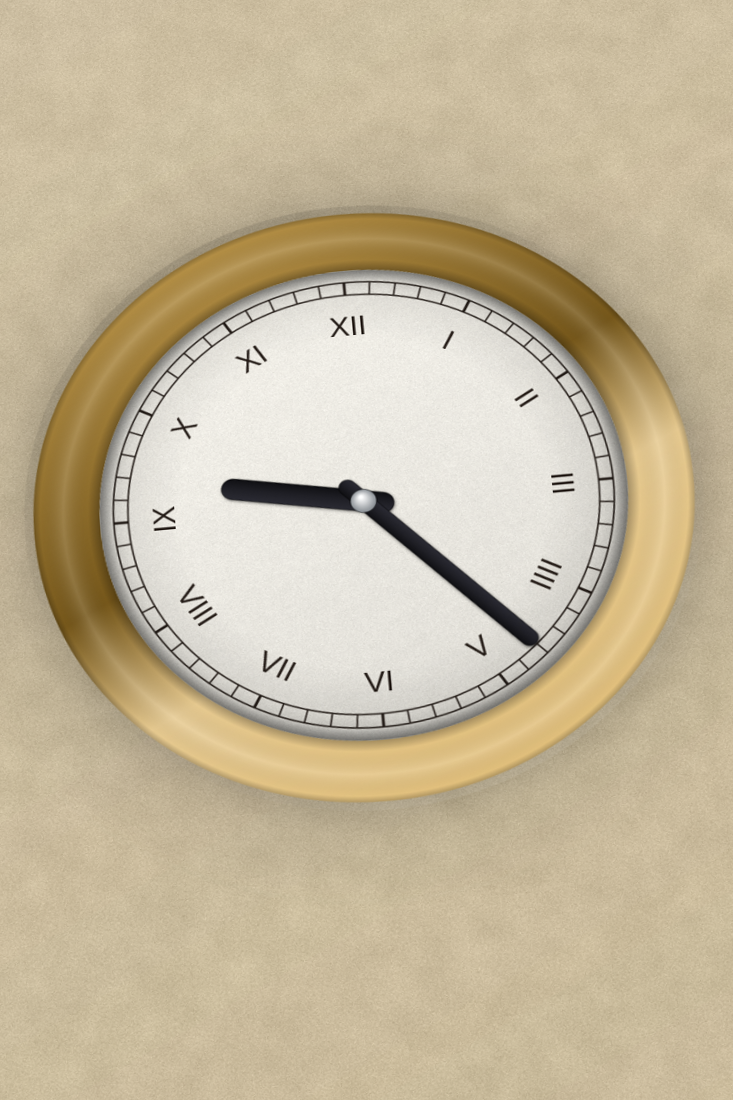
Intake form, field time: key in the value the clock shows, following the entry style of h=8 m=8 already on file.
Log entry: h=9 m=23
